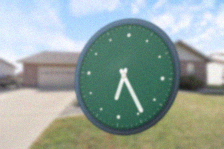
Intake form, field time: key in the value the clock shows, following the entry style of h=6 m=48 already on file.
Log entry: h=6 m=24
